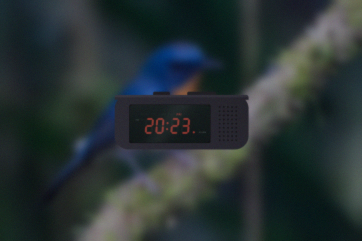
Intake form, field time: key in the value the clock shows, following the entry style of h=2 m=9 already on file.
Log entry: h=20 m=23
